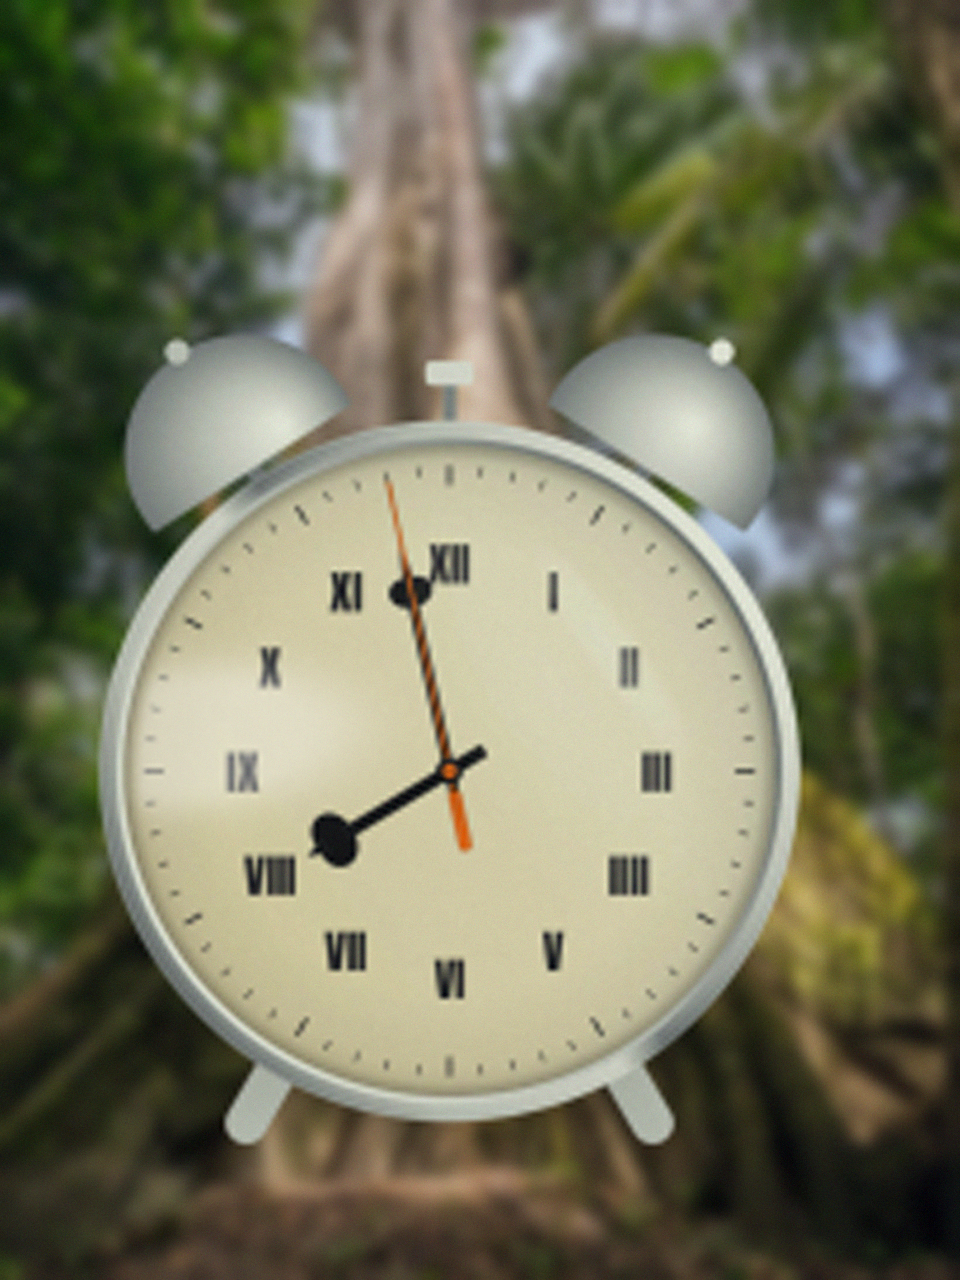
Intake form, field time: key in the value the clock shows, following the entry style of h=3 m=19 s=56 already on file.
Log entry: h=7 m=57 s=58
